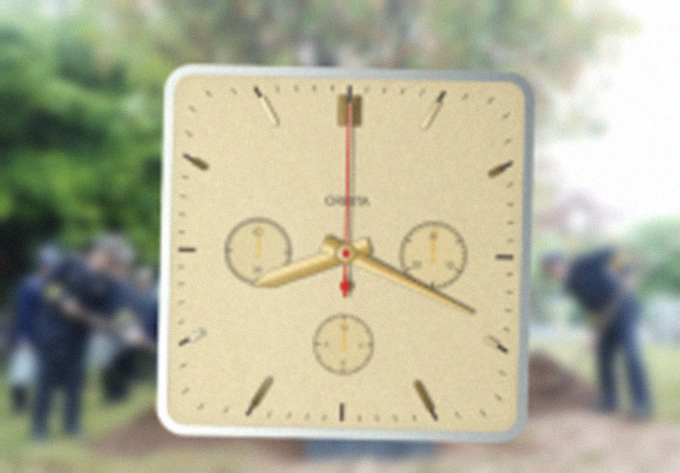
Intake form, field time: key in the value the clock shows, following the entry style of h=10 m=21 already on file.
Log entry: h=8 m=19
